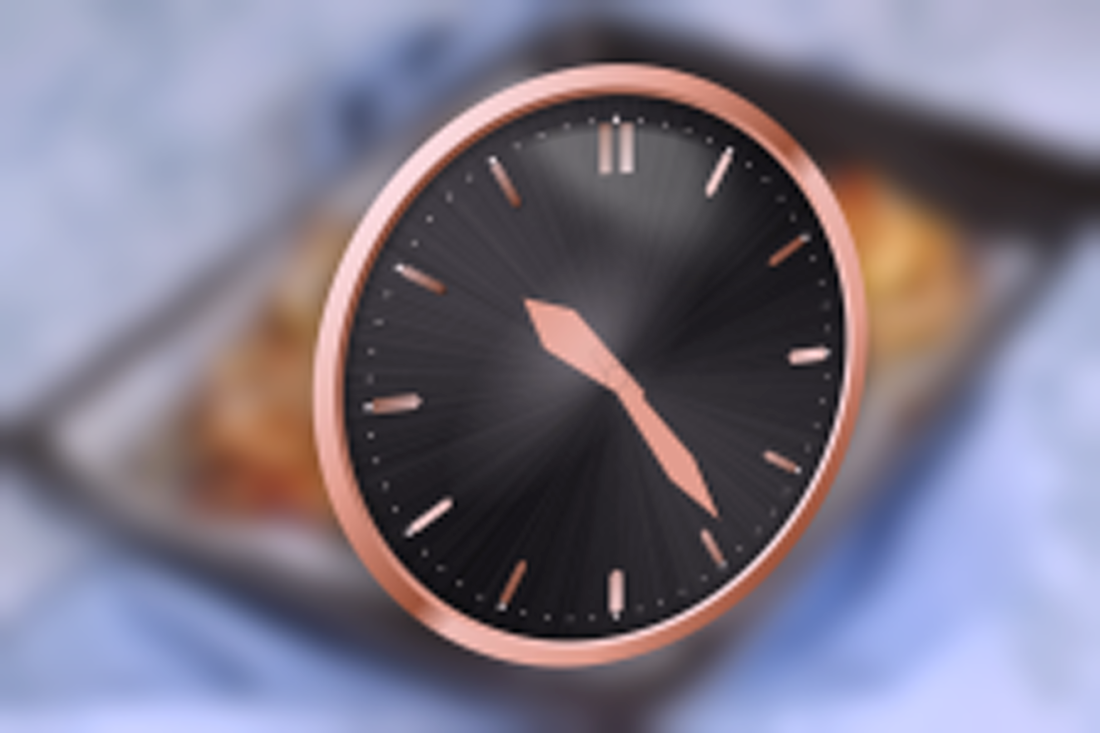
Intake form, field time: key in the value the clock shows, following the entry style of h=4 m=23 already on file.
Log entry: h=10 m=24
